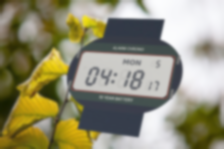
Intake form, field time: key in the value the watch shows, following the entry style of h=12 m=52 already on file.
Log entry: h=4 m=18
